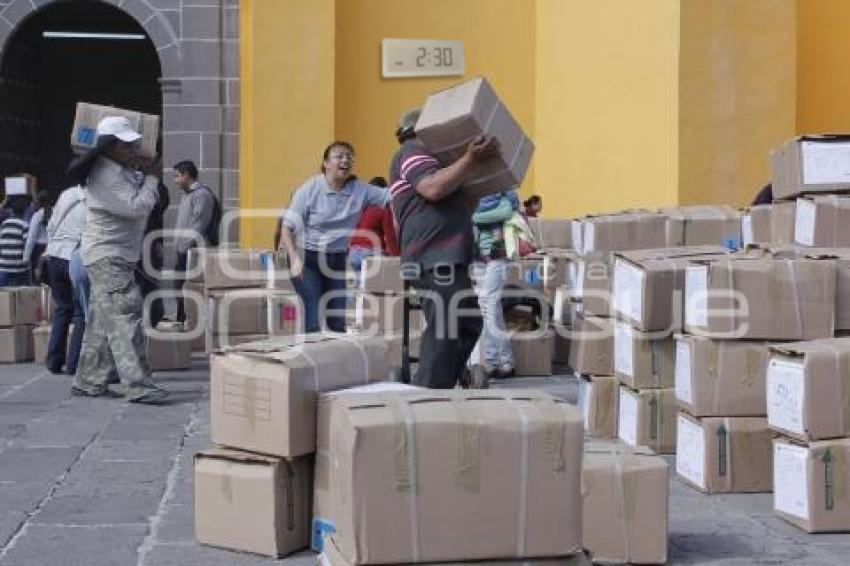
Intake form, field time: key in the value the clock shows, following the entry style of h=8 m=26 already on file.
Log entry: h=2 m=30
